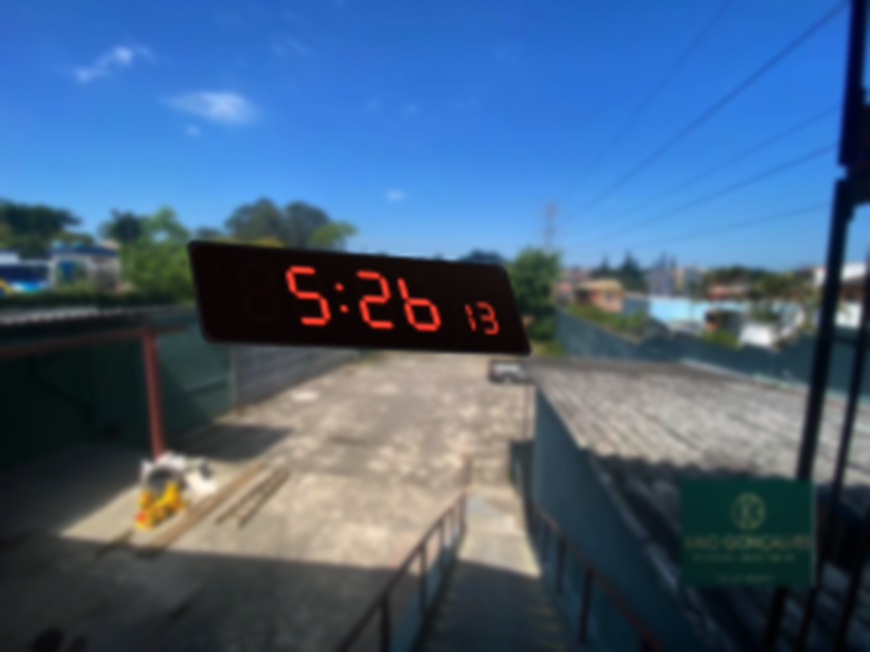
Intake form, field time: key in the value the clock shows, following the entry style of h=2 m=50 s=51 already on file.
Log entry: h=5 m=26 s=13
